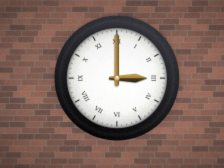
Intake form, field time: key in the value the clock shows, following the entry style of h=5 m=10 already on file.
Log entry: h=3 m=0
